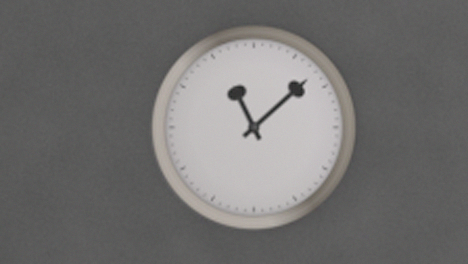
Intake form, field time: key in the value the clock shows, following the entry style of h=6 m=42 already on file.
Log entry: h=11 m=8
